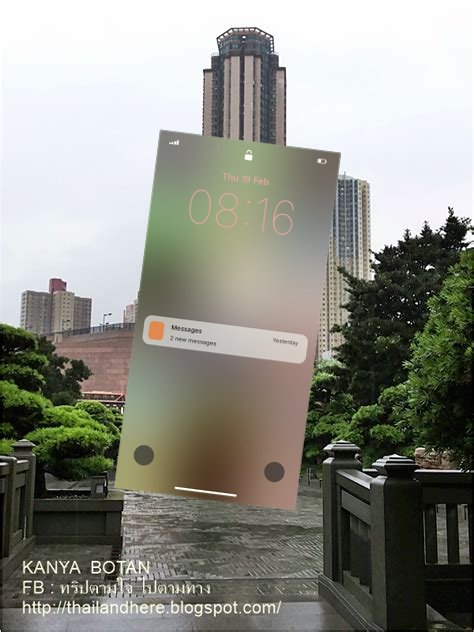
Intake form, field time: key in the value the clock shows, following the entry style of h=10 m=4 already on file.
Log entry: h=8 m=16
